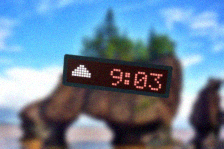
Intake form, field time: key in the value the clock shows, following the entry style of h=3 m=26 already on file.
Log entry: h=9 m=3
